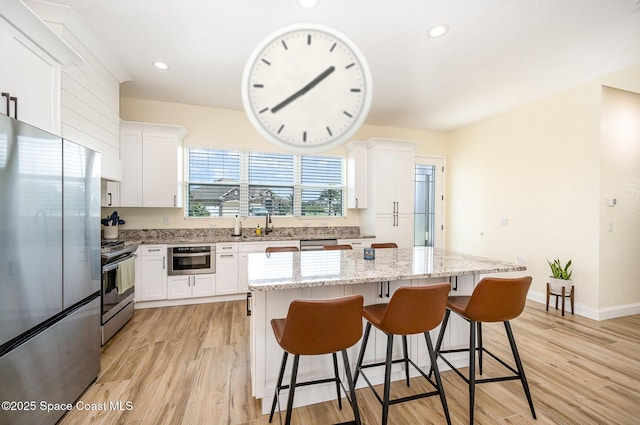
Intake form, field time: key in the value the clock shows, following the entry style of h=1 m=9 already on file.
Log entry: h=1 m=39
